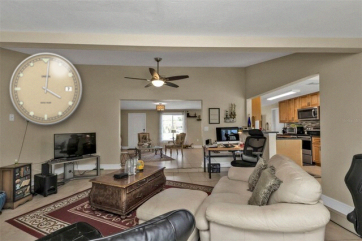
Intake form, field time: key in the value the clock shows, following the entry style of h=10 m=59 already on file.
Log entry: h=4 m=1
